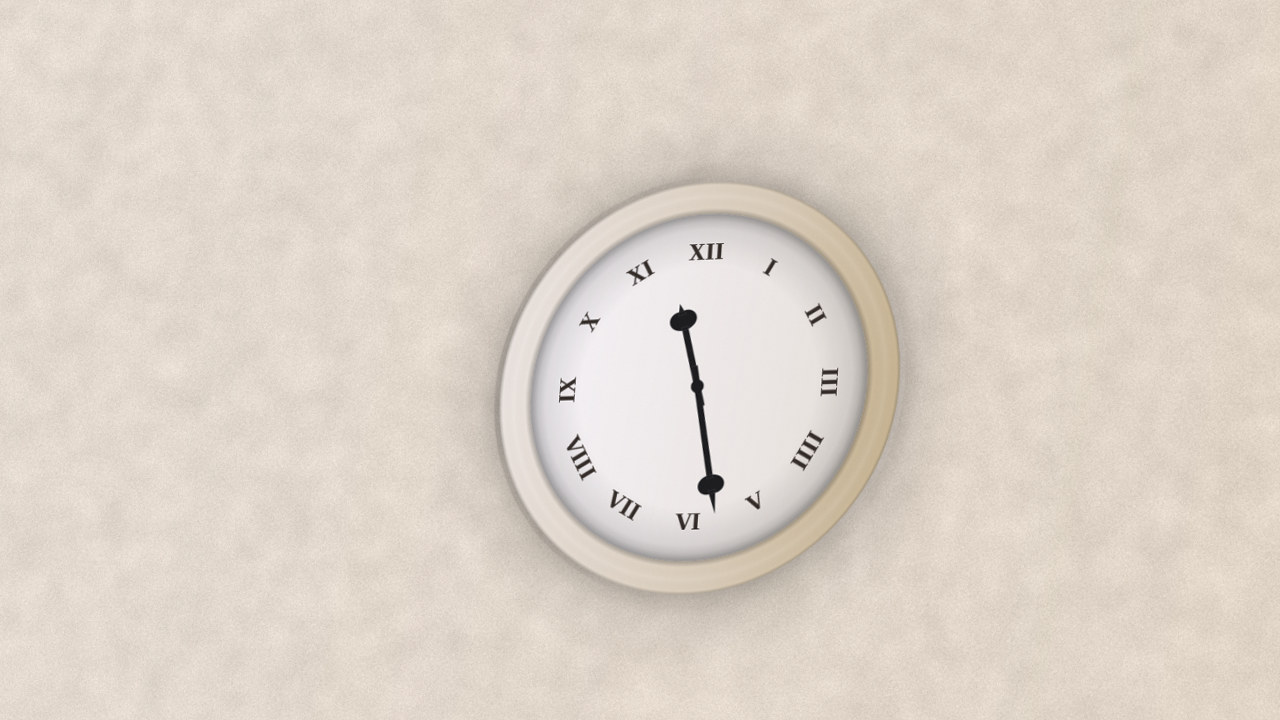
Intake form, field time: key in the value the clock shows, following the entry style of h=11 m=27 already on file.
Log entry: h=11 m=28
